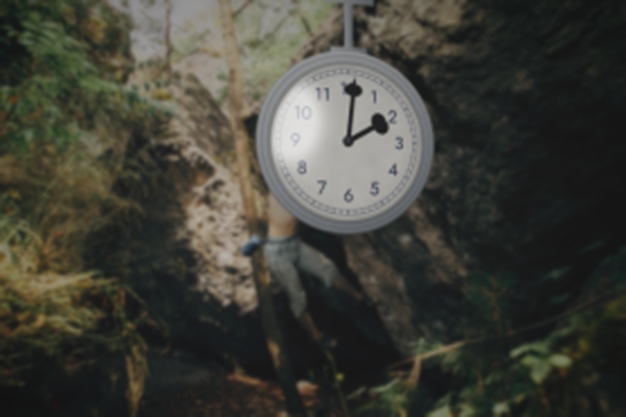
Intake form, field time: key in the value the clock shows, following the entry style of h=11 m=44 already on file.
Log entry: h=2 m=1
